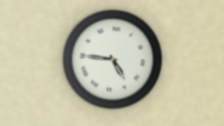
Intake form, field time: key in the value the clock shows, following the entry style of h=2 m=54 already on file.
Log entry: h=4 m=45
